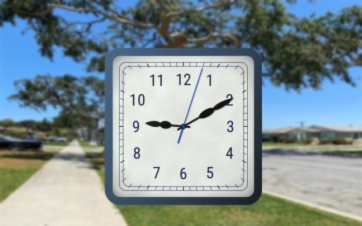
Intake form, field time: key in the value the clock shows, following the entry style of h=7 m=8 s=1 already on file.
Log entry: h=9 m=10 s=3
